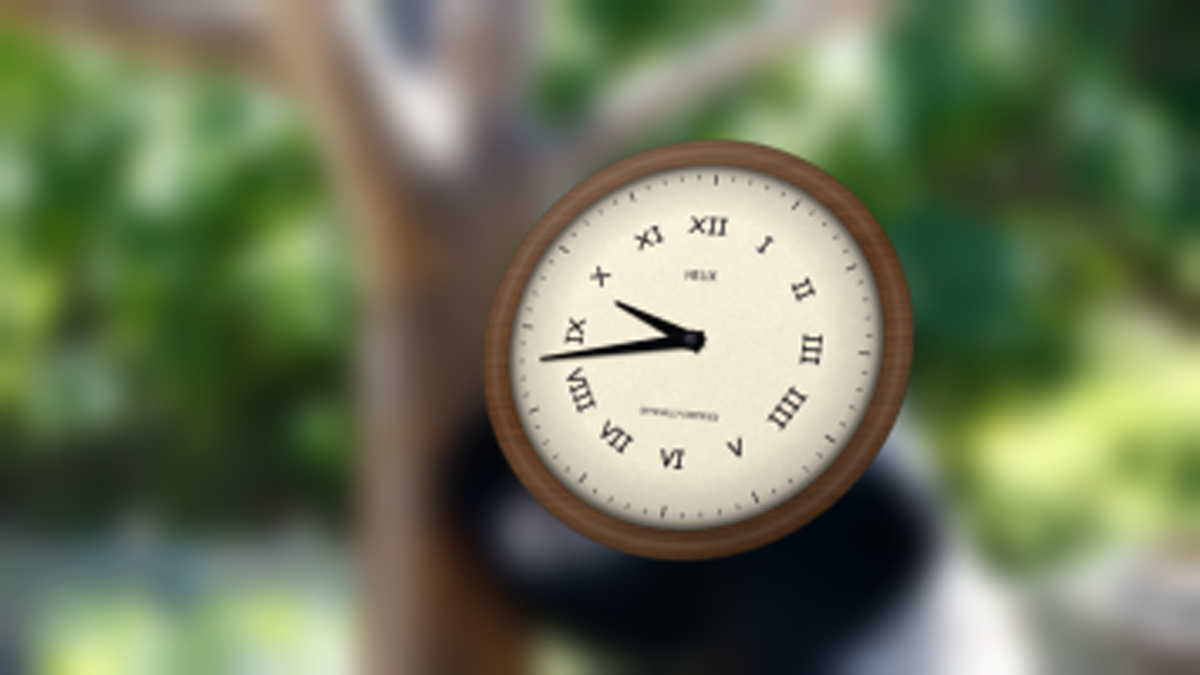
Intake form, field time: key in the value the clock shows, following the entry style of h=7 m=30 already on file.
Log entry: h=9 m=43
